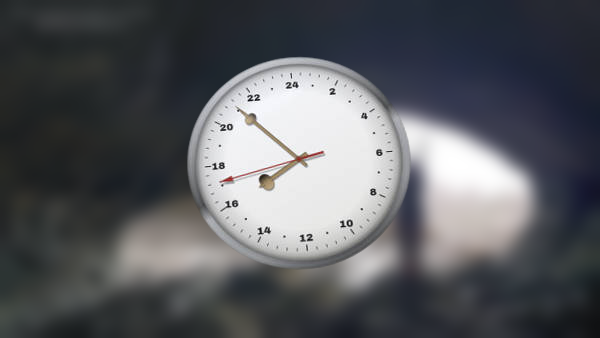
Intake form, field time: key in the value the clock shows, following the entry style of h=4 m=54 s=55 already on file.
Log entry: h=15 m=52 s=43
